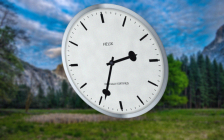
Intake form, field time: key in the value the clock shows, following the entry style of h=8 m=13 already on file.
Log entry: h=2 m=34
